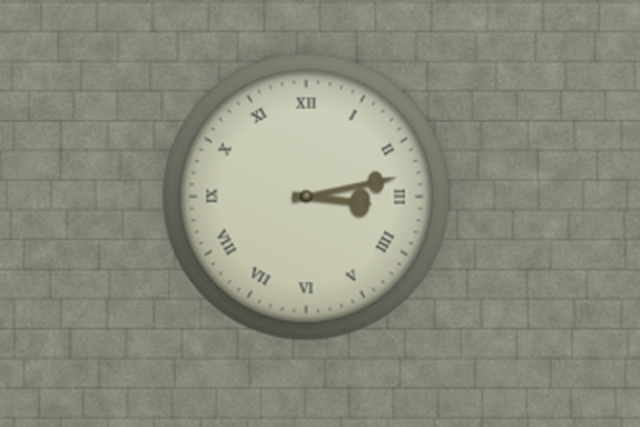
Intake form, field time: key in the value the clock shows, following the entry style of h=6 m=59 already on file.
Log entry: h=3 m=13
